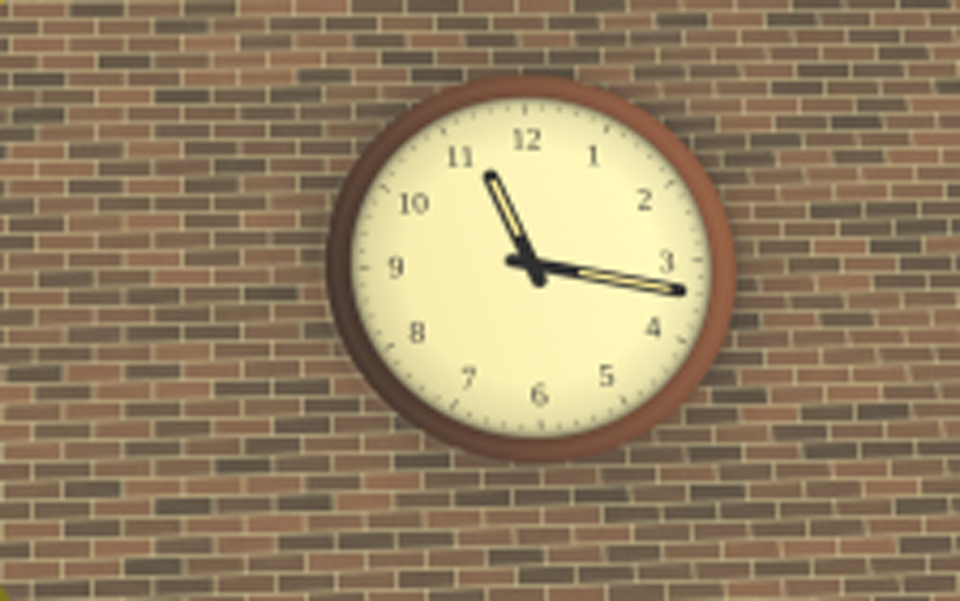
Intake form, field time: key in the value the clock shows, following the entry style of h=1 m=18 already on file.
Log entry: h=11 m=17
